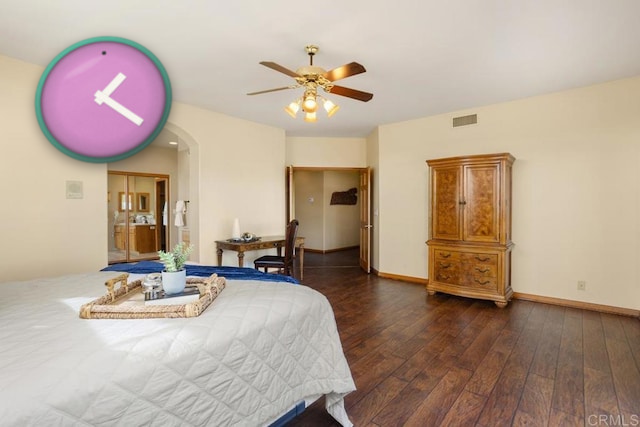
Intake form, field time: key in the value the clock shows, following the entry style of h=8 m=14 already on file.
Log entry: h=1 m=21
